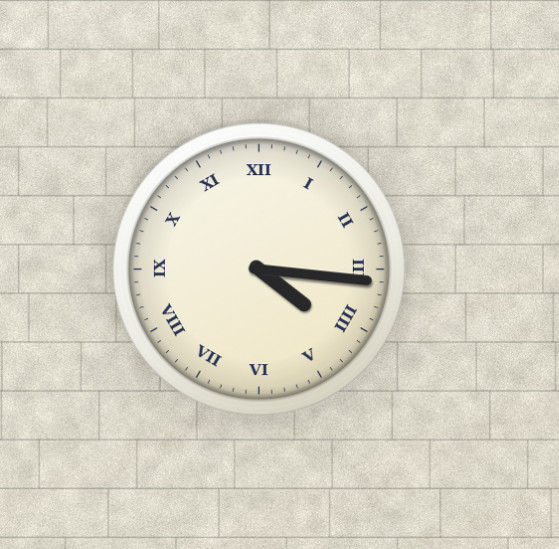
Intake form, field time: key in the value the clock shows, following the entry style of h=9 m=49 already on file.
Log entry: h=4 m=16
